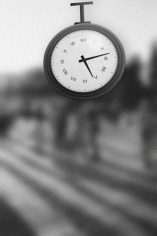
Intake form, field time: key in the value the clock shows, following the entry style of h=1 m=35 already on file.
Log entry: h=5 m=13
